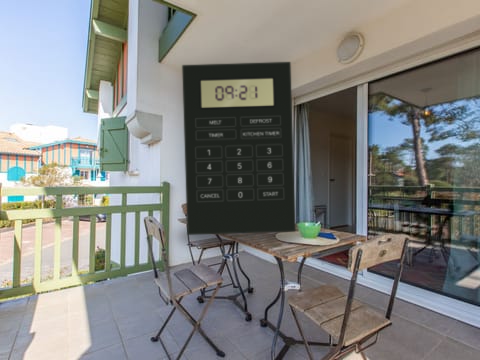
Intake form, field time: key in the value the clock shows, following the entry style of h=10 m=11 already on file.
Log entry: h=9 m=21
